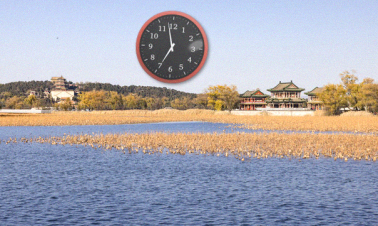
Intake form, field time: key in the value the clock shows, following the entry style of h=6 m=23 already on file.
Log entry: h=6 m=58
